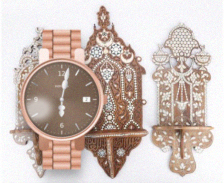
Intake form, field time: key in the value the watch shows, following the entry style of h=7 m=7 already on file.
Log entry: h=6 m=2
